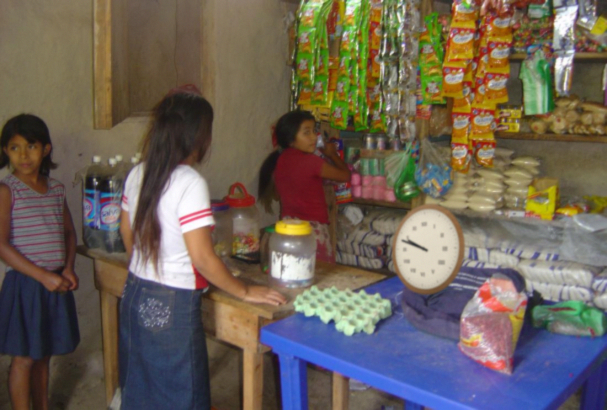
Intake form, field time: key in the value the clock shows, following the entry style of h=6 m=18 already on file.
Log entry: h=9 m=48
